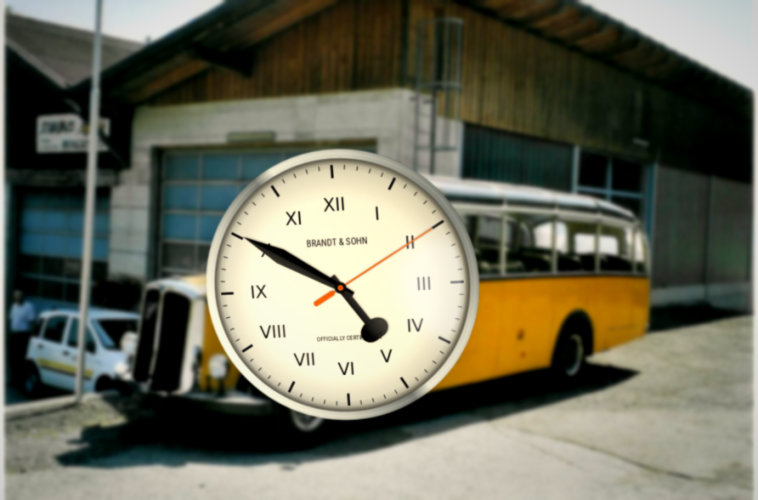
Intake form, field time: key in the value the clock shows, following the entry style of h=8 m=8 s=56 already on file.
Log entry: h=4 m=50 s=10
